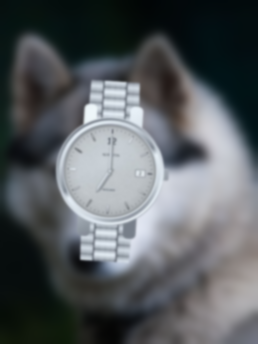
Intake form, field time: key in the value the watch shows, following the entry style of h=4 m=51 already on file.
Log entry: h=7 m=0
